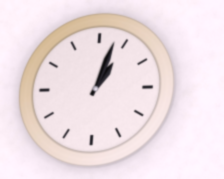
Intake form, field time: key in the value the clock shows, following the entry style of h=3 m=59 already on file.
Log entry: h=1 m=3
